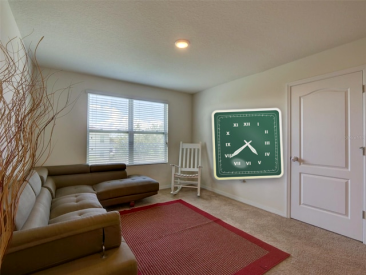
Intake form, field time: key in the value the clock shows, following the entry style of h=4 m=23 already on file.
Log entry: h=4 m=39
